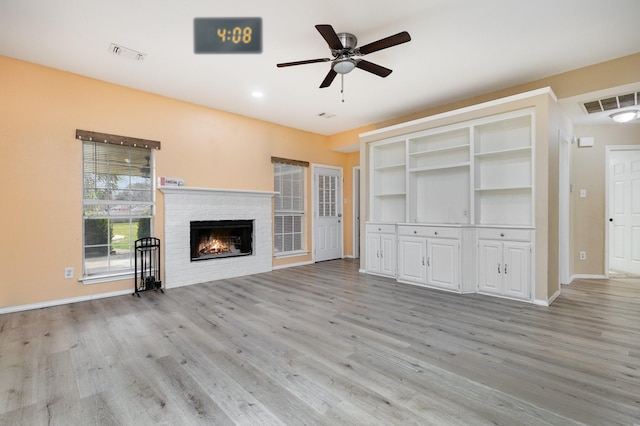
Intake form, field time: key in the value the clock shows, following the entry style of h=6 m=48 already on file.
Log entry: h=4 m=8
